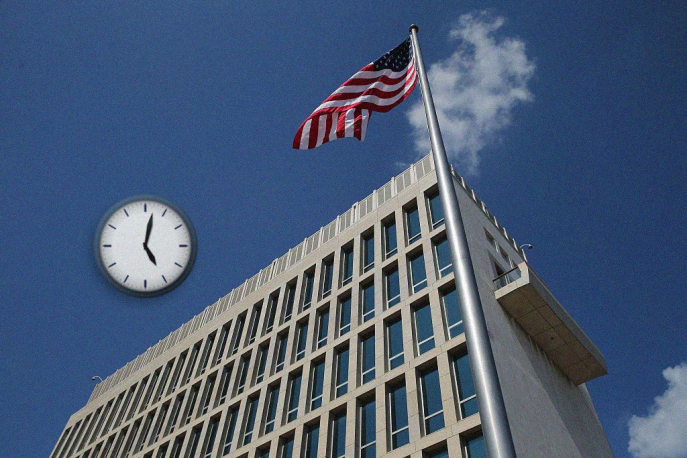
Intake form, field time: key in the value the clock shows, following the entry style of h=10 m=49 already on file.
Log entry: h=5 m=2
